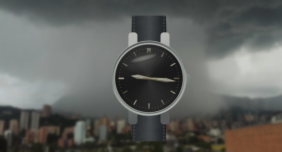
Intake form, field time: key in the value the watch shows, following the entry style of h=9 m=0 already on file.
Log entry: h=9 m=16
